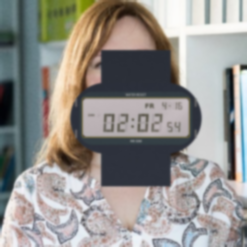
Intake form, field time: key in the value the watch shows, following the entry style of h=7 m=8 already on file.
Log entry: h=2 m=2
